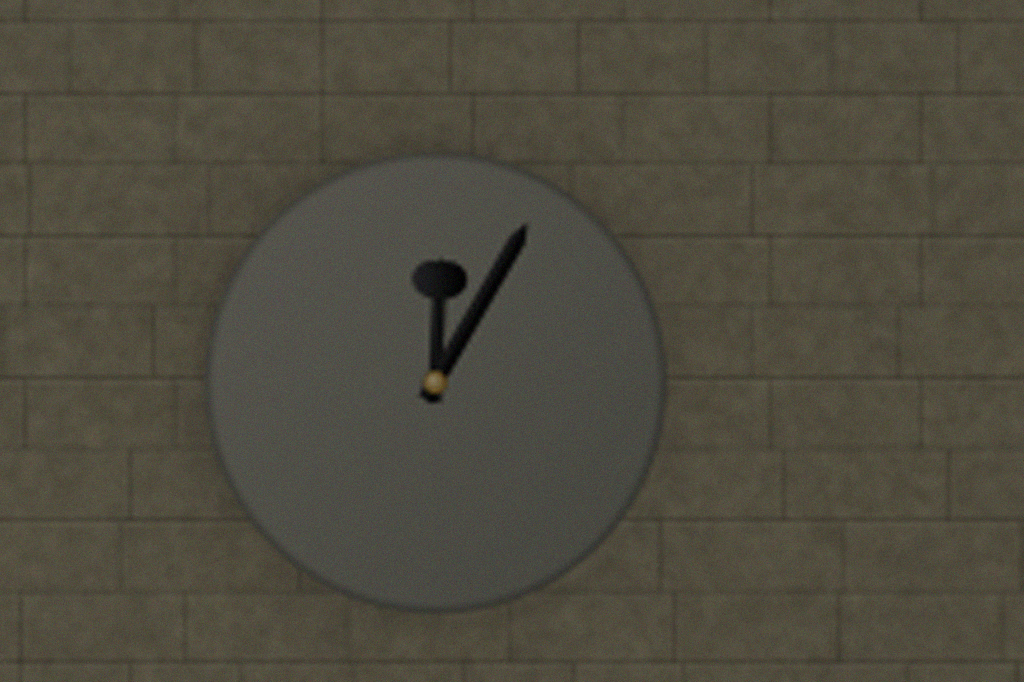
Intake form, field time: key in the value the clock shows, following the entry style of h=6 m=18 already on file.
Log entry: h=12 m=5
